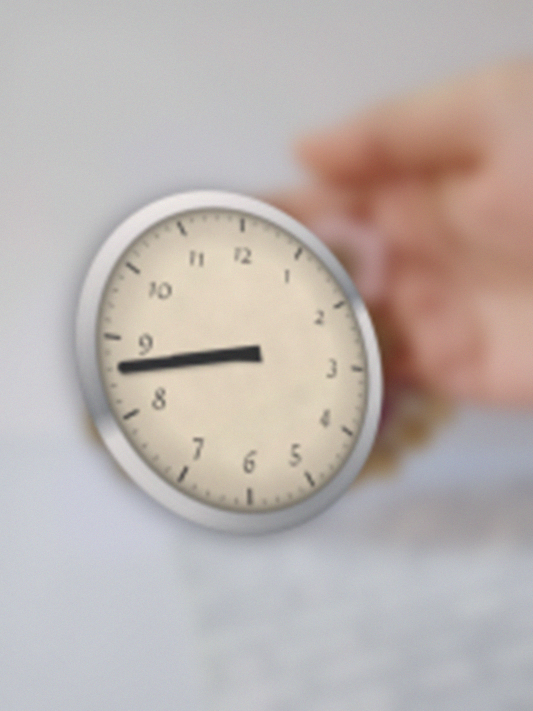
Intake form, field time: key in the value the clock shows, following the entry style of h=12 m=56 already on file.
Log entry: h=8 m=43
